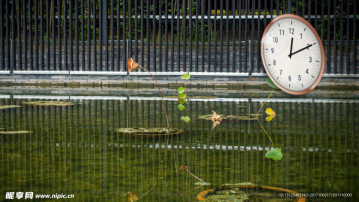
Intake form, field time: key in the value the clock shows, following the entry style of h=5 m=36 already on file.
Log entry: h=12 m=10
